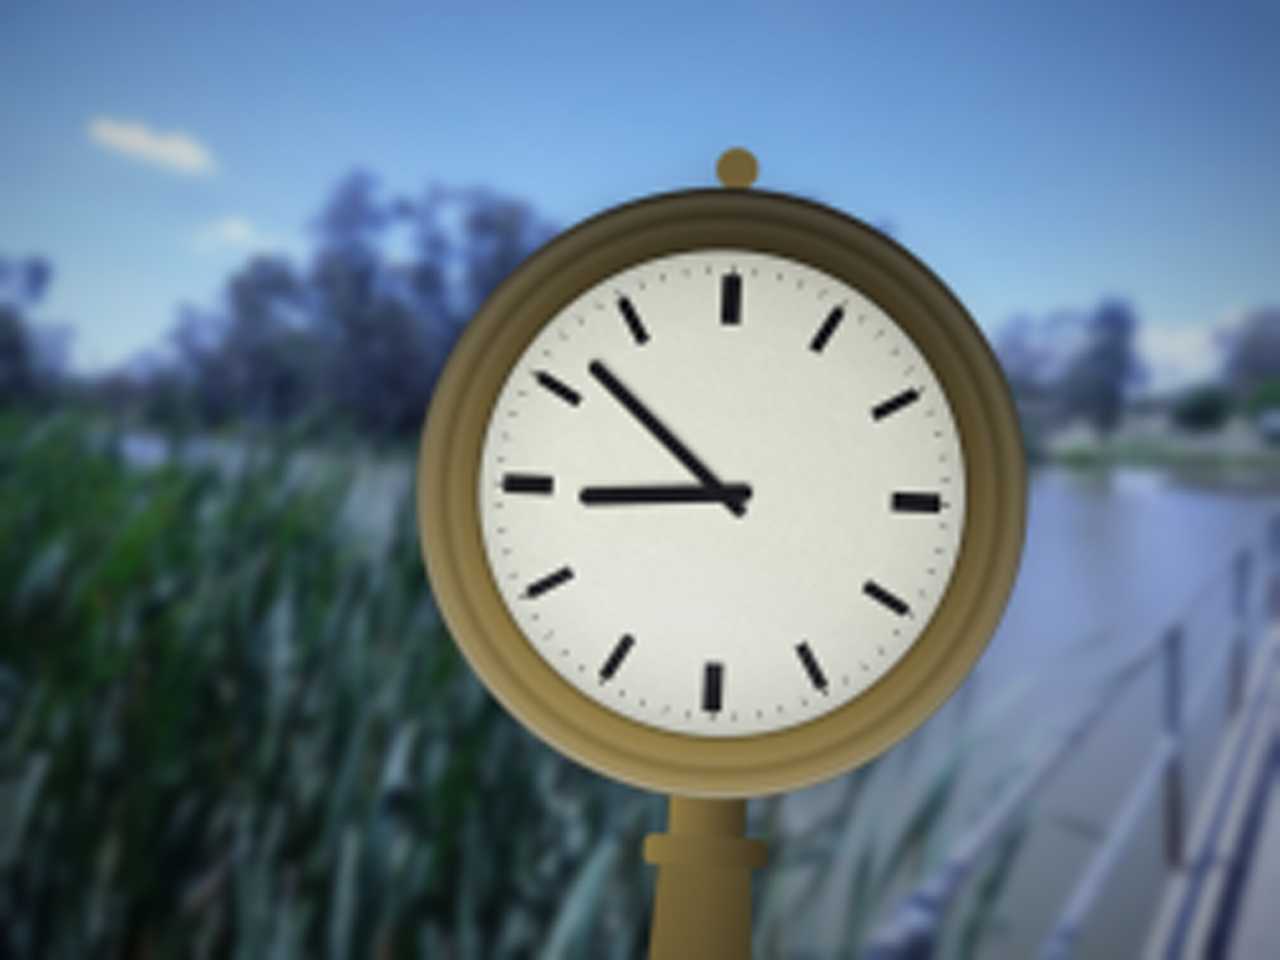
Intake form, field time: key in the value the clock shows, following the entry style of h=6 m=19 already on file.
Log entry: h=8 m=52
